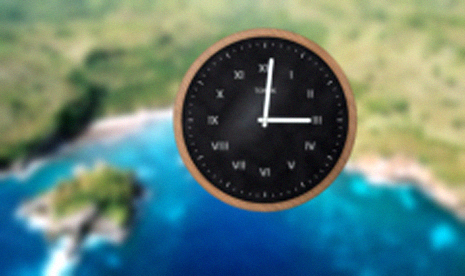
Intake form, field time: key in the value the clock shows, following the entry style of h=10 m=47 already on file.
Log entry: h=3 m=1
